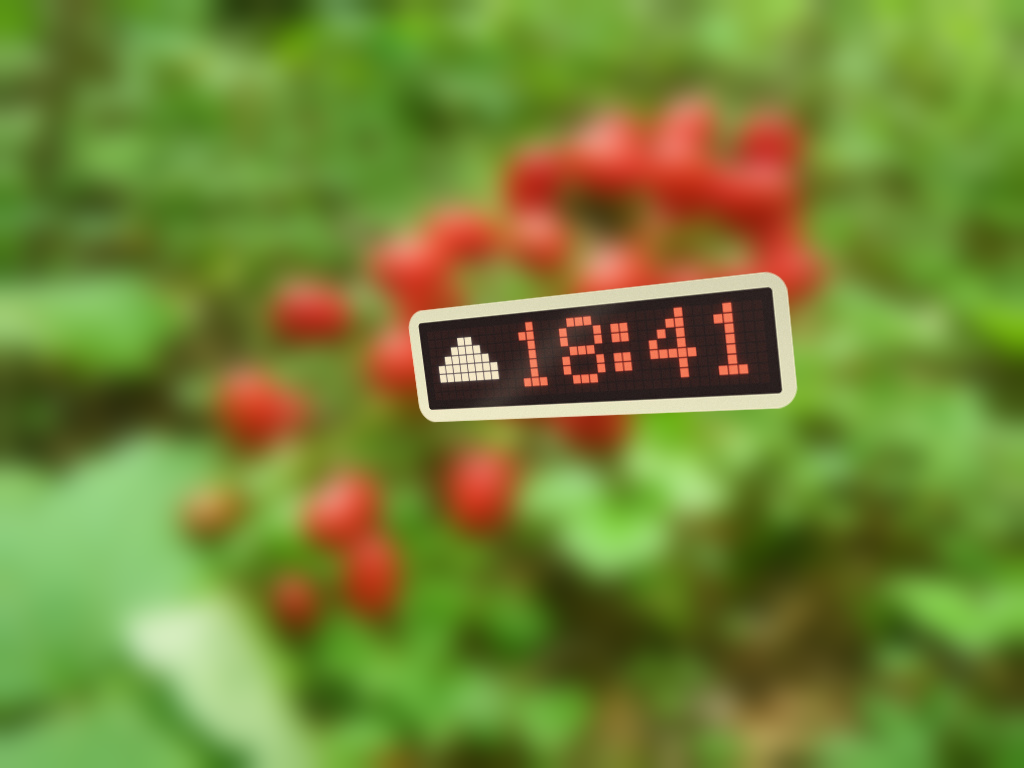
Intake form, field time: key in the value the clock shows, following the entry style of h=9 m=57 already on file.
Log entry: h=18 m=41
